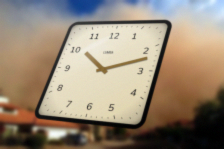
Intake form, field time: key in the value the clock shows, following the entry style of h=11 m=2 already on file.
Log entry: h=10 m=12
